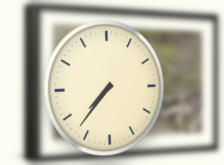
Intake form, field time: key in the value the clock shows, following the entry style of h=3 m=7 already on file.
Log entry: h=7 m=37
